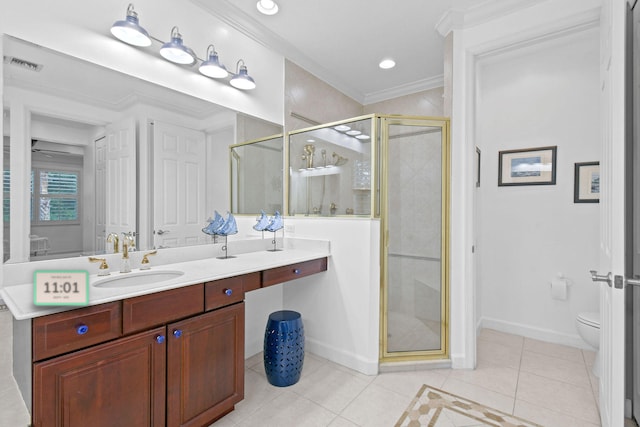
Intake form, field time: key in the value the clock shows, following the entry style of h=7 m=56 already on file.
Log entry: h=11 m=1
